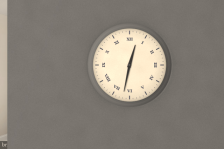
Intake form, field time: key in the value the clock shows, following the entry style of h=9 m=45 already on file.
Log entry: h=12 m=32
